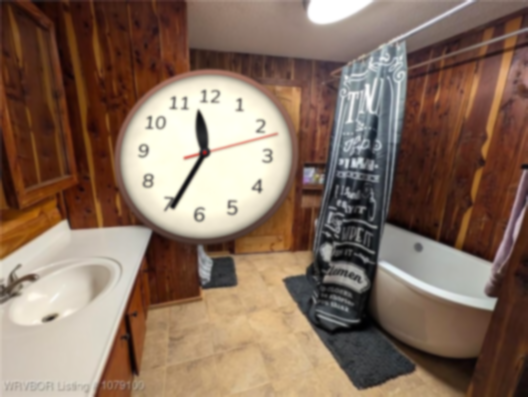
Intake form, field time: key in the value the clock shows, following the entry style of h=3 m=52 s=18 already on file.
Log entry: h=11 m=34 s=12
